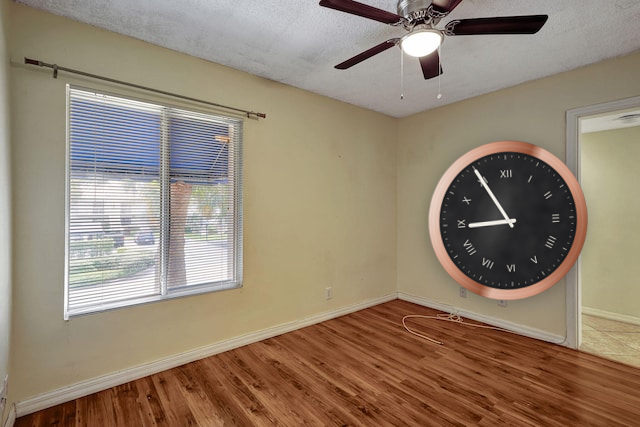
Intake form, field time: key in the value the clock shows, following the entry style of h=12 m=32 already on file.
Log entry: h=8 m=55
